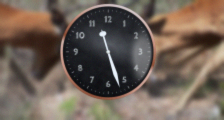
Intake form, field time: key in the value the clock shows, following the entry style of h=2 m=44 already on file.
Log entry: h=11 m=27
